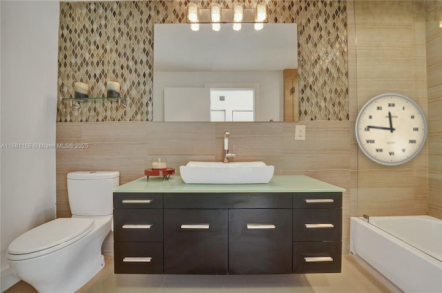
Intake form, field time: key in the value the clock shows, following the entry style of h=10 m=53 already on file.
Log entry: h=11 m=46
